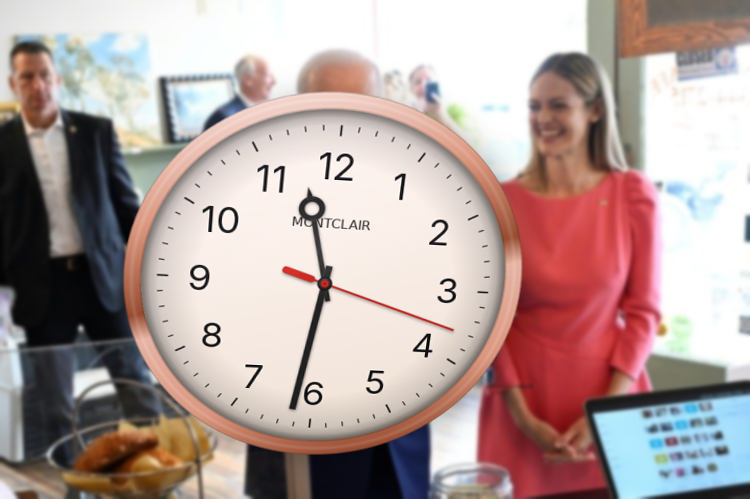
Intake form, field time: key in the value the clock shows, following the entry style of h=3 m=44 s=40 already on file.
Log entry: h=11 m=31 s=18
